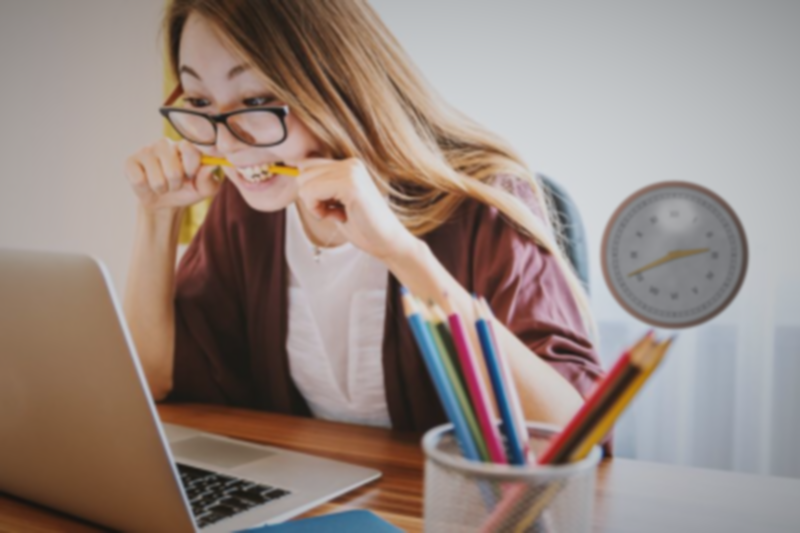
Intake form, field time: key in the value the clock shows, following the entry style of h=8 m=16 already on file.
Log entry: h=2 m=41
